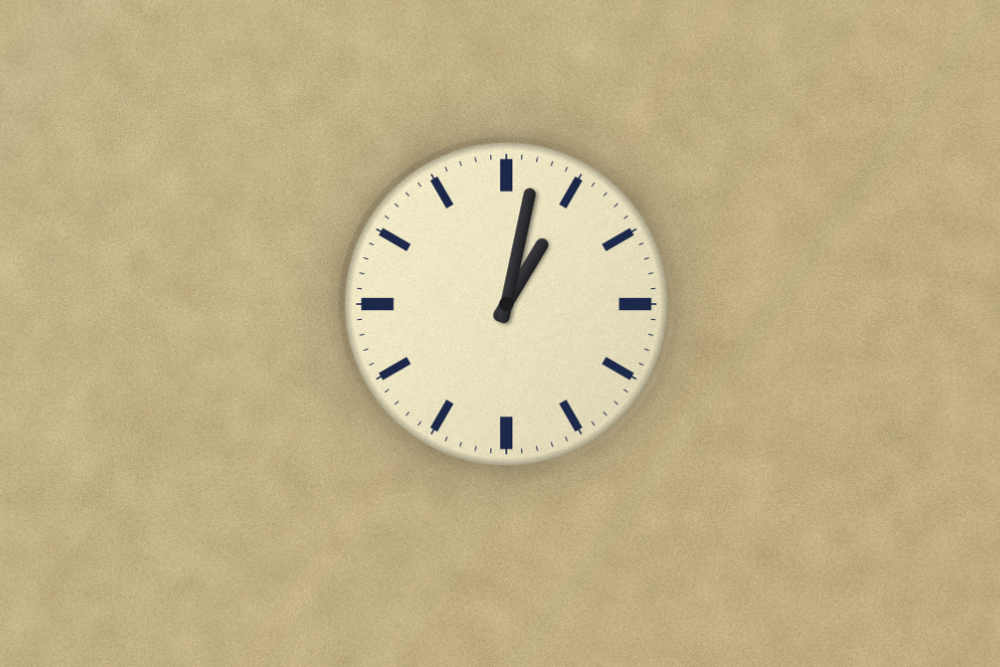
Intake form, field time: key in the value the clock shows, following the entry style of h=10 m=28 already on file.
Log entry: h=1 m=2
